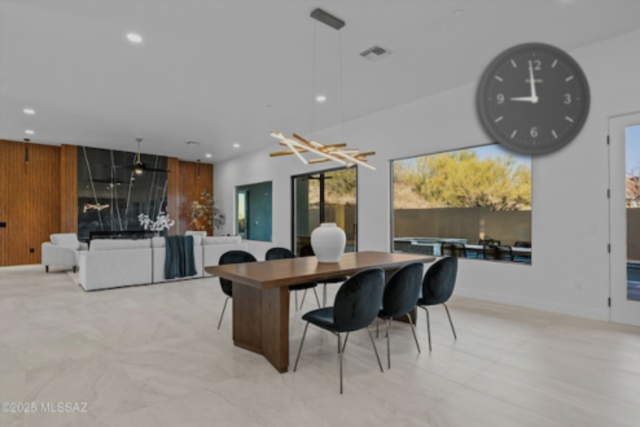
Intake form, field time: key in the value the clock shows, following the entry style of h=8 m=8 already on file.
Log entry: h=8 m=59
